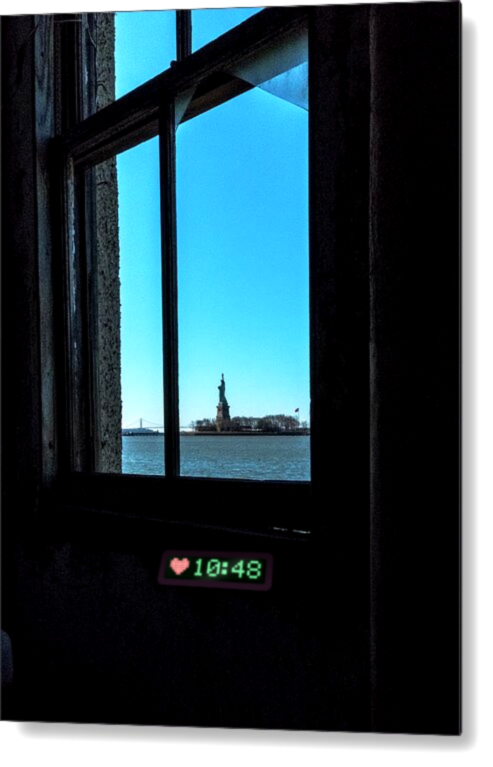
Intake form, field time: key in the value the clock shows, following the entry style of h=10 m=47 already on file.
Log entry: h=10 m=48
